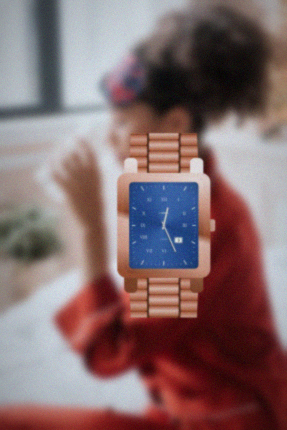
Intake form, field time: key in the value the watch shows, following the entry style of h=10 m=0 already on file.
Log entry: h=12 m=26
